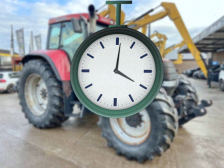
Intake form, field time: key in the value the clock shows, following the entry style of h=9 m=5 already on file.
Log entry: h=4 m=1
